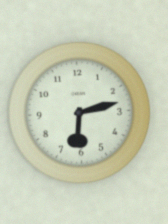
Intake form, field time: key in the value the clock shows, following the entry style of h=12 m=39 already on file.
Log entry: h=6 m=13
